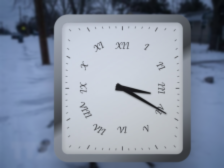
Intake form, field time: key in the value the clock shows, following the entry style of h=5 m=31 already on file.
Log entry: h=3 m=20
